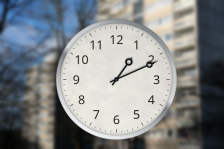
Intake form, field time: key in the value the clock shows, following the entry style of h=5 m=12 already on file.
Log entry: h=1 m=11
